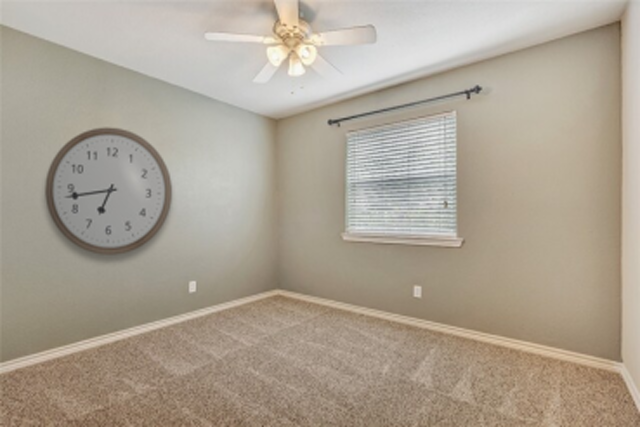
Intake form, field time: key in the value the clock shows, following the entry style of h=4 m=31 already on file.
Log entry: h=6 m=43
